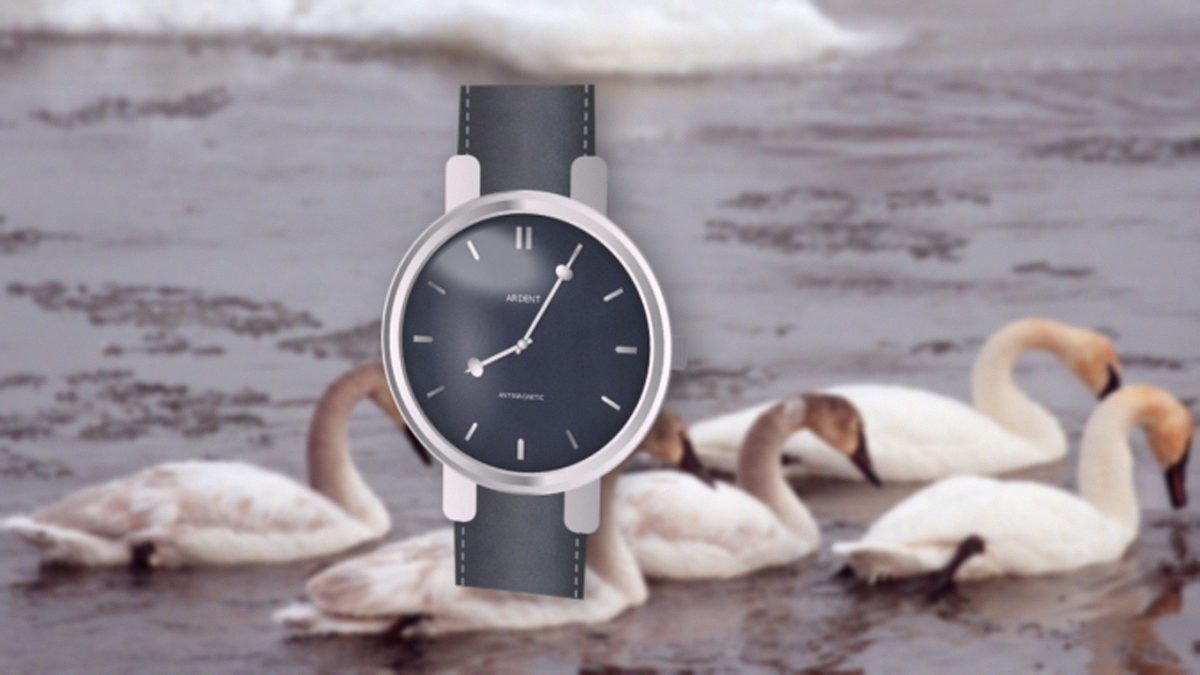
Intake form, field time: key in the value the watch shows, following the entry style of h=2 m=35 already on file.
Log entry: h=8 m=5
